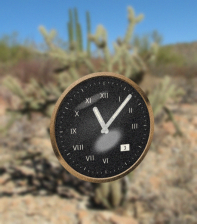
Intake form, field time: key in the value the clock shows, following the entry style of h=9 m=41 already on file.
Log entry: h=11 m=7
